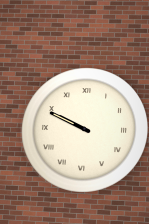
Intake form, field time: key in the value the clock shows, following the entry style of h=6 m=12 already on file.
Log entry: h=9 m=49
